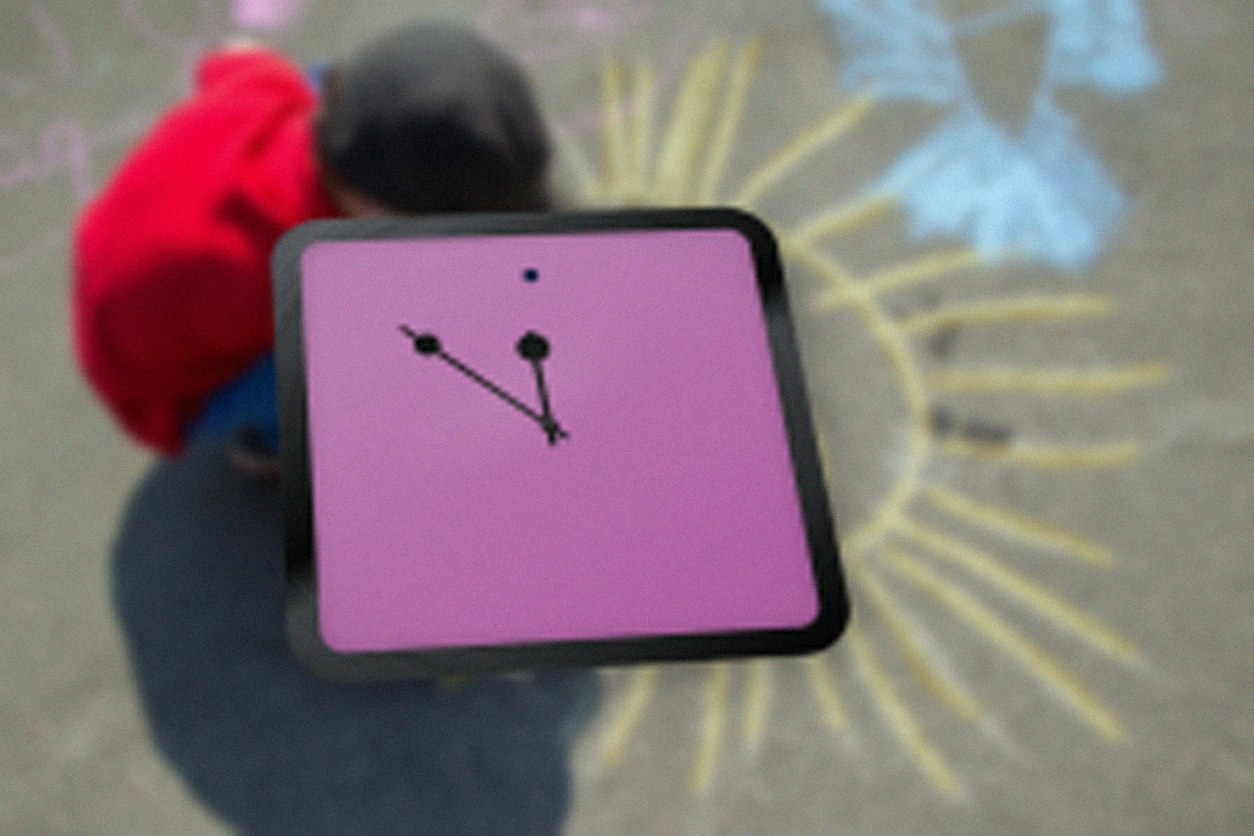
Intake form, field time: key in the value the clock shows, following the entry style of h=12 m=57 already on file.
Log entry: h=11 m=52
